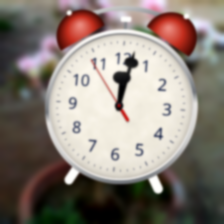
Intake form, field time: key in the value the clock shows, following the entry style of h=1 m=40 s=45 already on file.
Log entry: h=12 m=1 s=54
